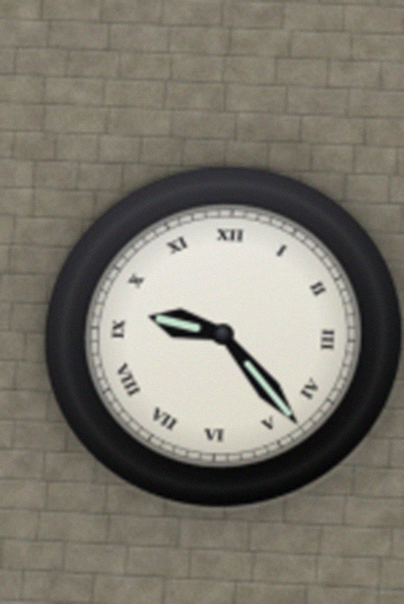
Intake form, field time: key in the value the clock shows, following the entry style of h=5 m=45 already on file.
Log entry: h=9 m=23
